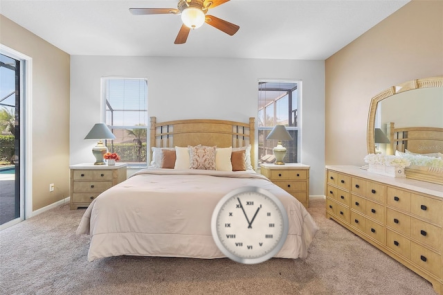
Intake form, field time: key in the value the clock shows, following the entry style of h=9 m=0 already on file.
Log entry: h=12 m=56
